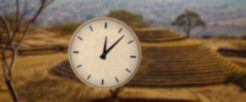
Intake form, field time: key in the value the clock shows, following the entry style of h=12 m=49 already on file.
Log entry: h=12 m=7
